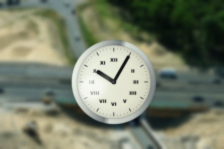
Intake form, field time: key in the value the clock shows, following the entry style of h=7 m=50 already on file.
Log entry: h=10 m=5
